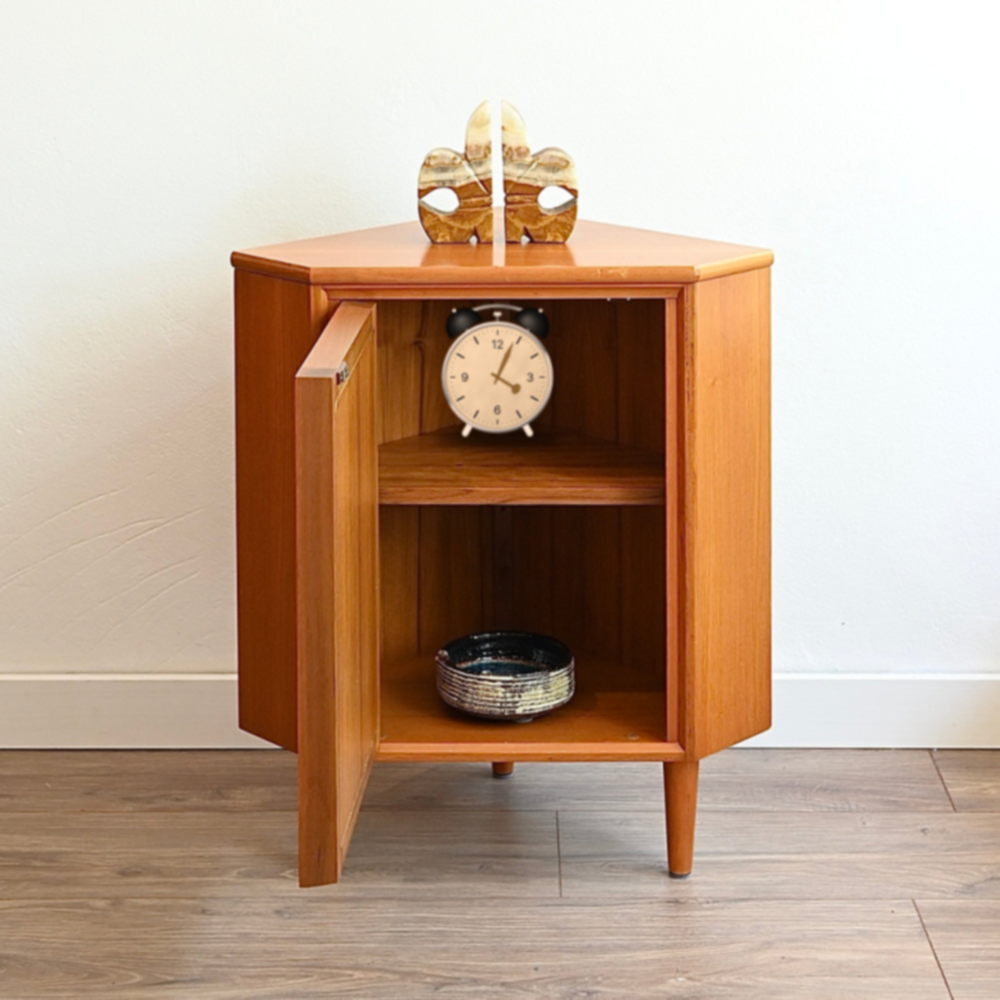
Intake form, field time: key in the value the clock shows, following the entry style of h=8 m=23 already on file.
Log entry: h=4 m=4
